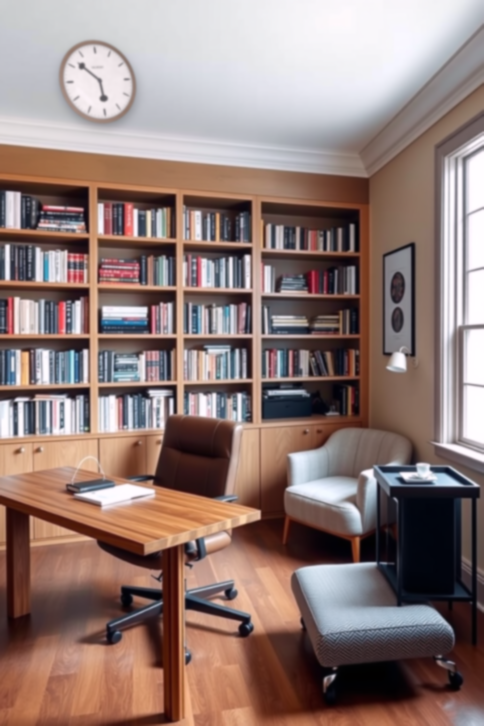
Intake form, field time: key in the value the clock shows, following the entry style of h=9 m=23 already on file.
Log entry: h=5 m=52
